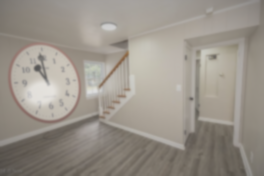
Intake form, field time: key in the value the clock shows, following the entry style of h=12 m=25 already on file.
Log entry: h=10 m=59
